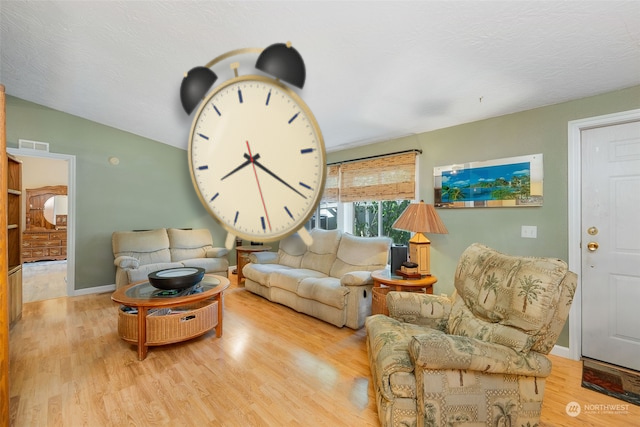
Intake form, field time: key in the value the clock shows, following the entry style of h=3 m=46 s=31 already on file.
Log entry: h=8 m=21 s=29
